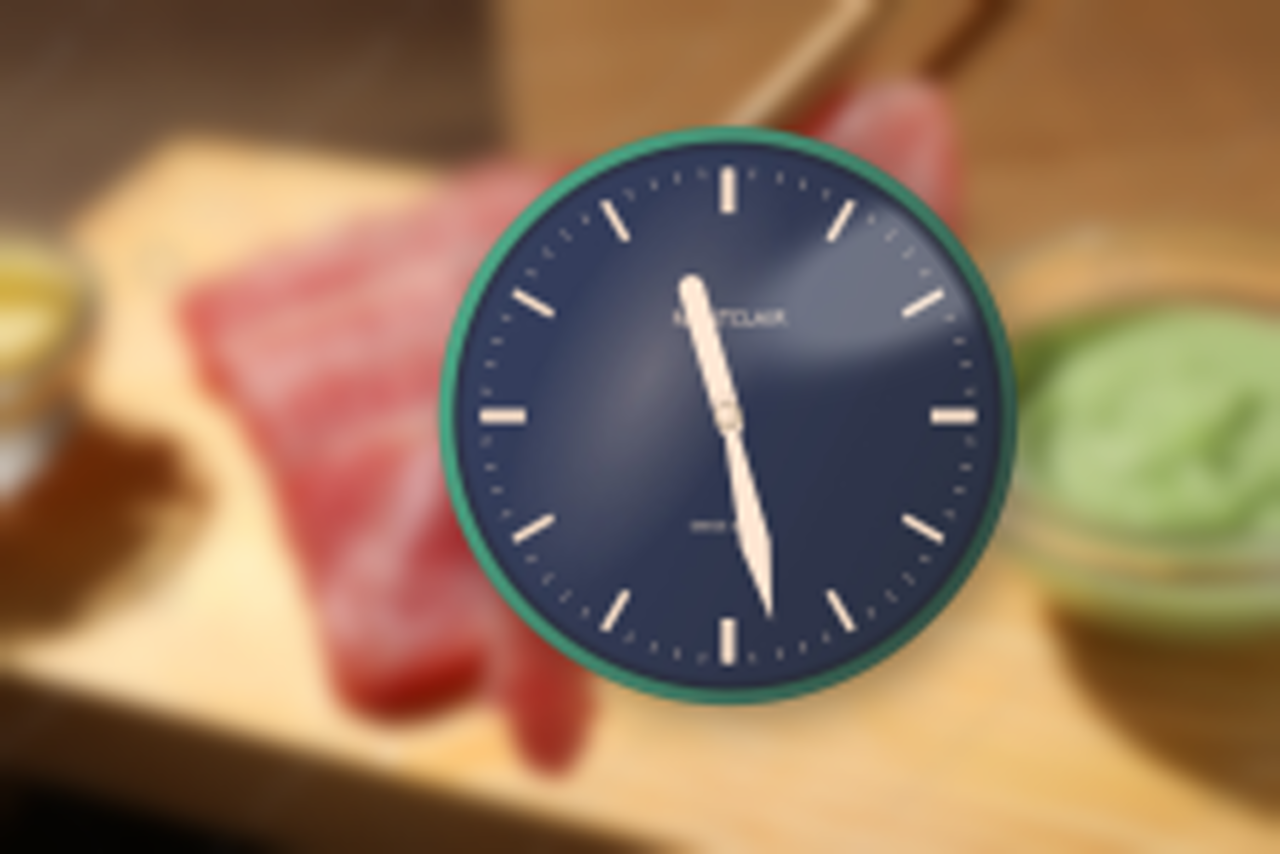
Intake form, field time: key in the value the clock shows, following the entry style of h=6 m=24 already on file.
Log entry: h=11 m=28
